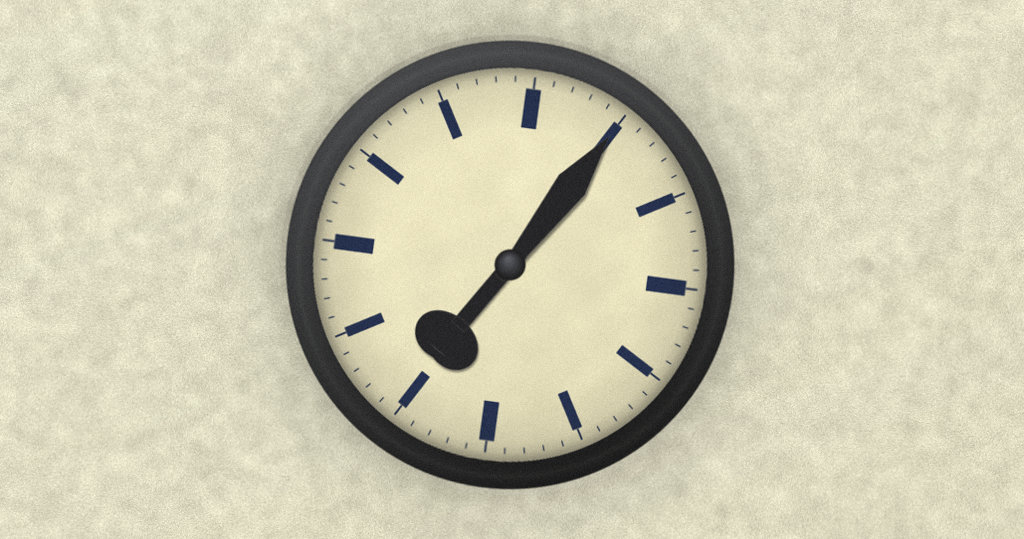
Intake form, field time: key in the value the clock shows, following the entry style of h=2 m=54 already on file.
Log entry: h=7 m=5
